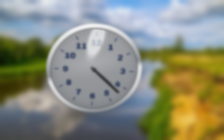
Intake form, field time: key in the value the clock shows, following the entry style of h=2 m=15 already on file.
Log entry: h=4 m=22
